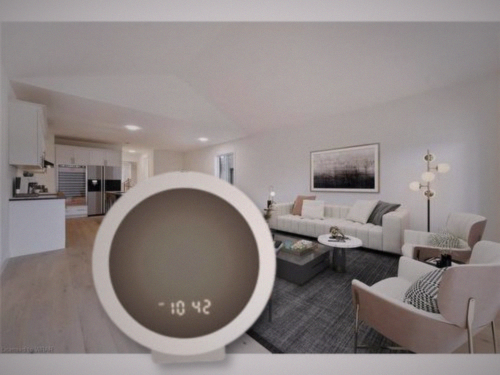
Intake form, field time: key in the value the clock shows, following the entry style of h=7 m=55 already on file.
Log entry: h=10 m=42
